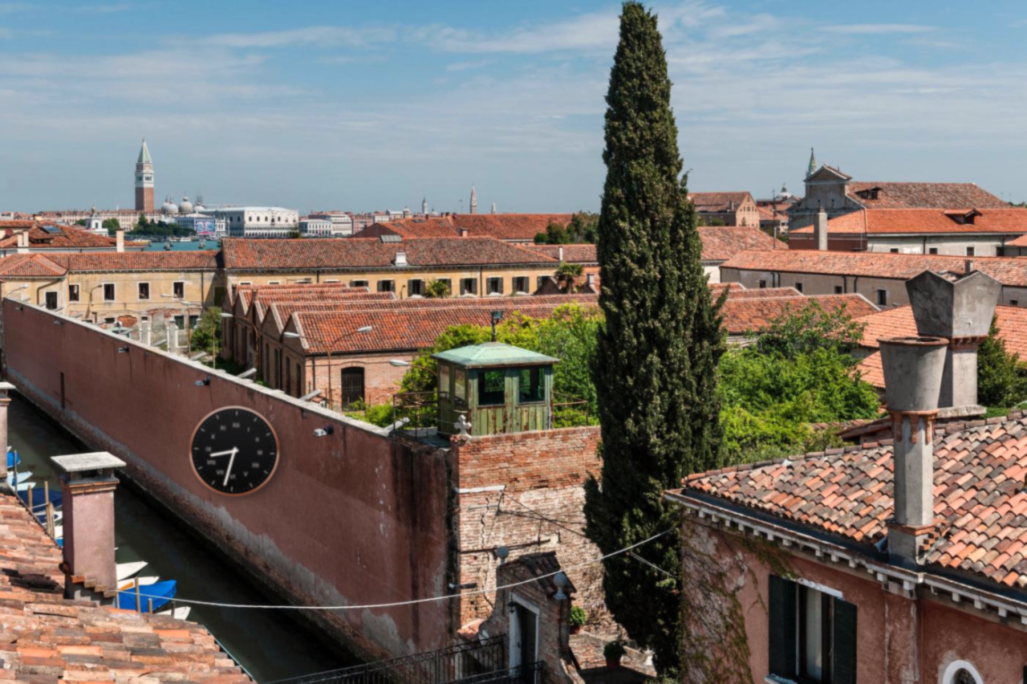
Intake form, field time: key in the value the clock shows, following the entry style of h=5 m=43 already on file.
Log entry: h=8 m=32
